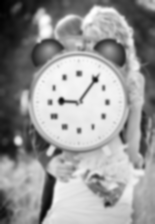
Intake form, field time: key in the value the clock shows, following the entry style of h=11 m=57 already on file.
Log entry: h=9 m=6
